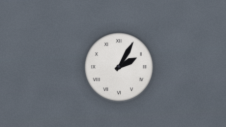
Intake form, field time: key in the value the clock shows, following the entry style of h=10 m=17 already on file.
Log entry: h=2 m=5
